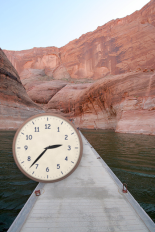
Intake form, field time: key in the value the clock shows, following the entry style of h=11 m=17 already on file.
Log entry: h=2 m=37
